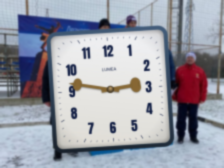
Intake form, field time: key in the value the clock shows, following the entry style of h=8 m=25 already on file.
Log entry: h=2 m=47
